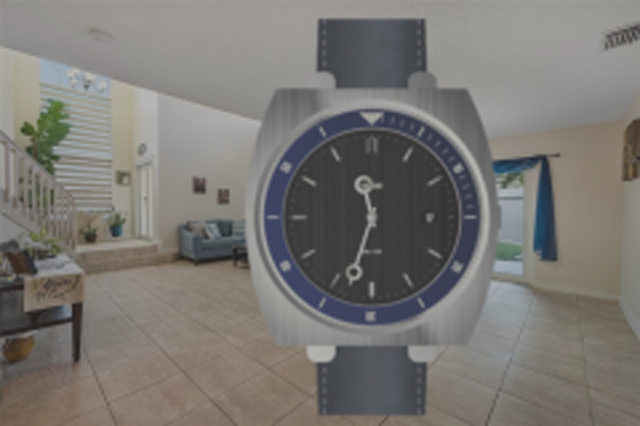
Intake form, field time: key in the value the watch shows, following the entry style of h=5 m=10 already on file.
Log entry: h=11 m=33
